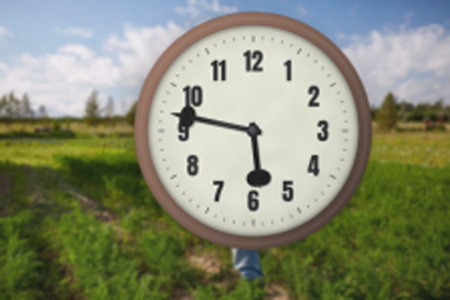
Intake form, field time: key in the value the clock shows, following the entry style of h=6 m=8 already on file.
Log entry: h=5 m=47
